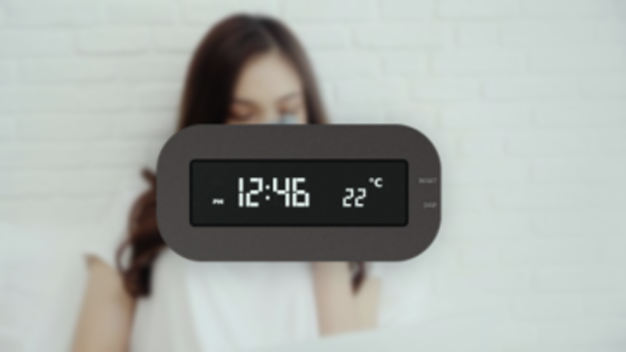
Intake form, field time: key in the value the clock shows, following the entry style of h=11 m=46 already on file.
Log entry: h=12 m=46
